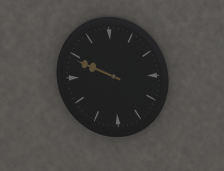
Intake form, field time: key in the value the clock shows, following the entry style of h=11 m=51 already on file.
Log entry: h=9 m=49
